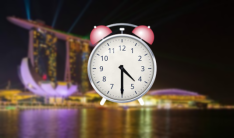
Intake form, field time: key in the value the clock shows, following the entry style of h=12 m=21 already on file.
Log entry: h=4 m=30
